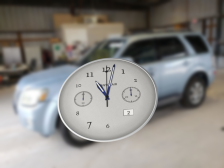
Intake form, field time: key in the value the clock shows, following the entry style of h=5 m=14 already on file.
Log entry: h=11 m=2
